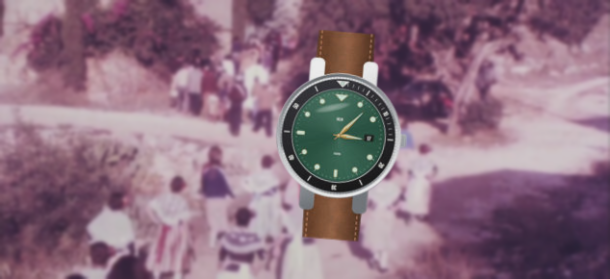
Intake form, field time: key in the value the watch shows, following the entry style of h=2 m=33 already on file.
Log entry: h=3 m=7
